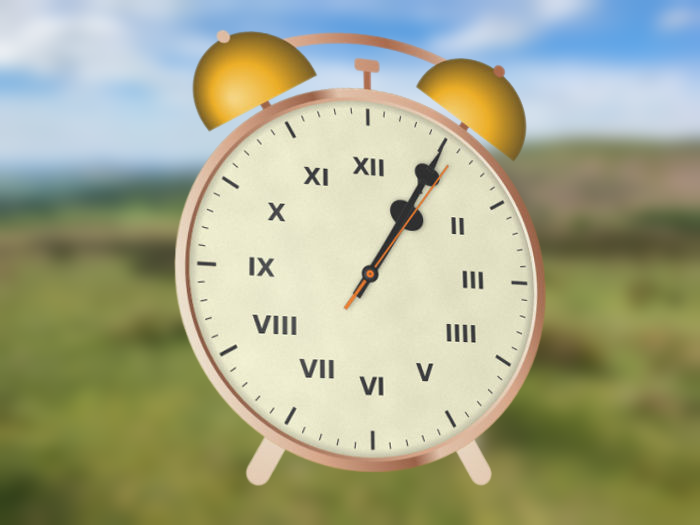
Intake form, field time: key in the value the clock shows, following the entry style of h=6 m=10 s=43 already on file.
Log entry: h=1 m=5 s=6
